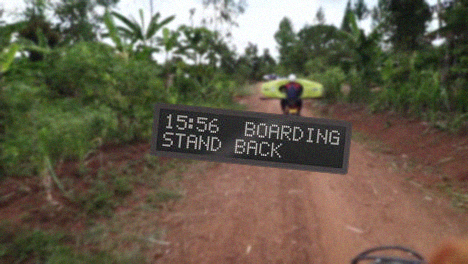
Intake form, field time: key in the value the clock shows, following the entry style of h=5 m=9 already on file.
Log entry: h=15 m=56
